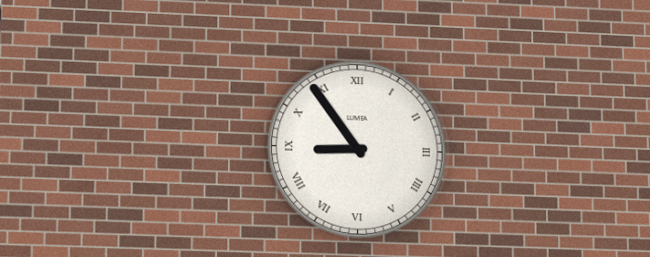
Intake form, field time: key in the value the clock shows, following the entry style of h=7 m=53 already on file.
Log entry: h=8 m=54
